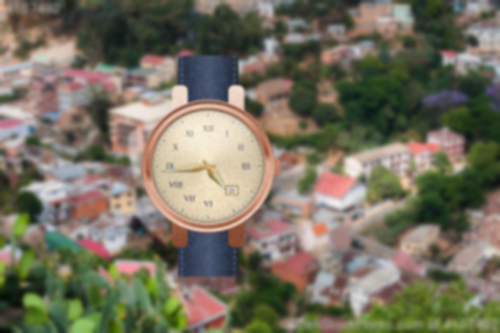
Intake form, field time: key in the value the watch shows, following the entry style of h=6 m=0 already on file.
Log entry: h=4 m=44
